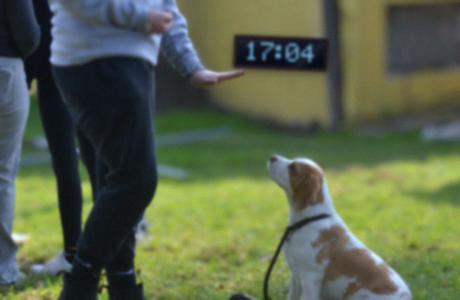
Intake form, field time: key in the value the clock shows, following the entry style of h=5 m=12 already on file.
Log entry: h=17 m=4
